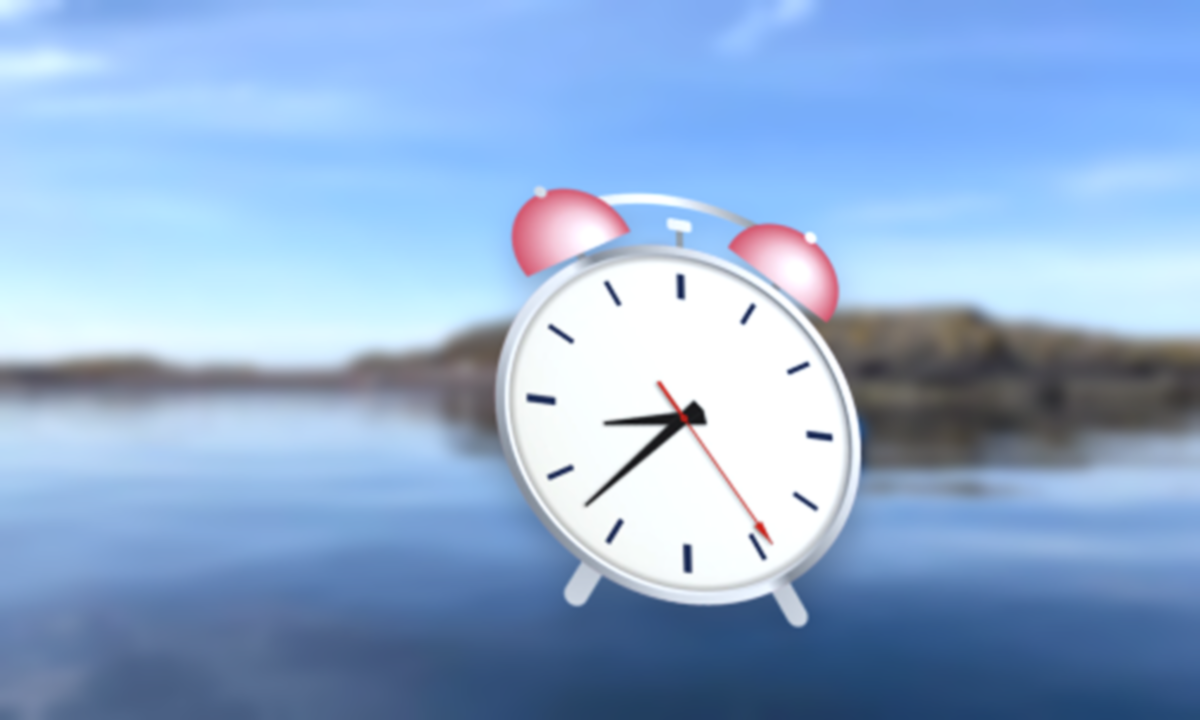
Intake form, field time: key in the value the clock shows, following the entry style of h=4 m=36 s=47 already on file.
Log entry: h=8 m=37 s=24
